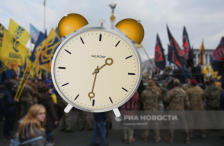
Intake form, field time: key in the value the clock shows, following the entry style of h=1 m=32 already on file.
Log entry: h=1 m=31
